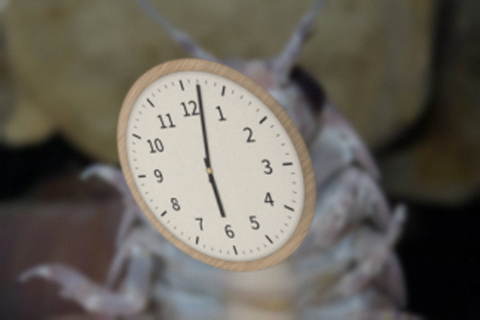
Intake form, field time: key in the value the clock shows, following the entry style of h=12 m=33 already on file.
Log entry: h=6 m=2
